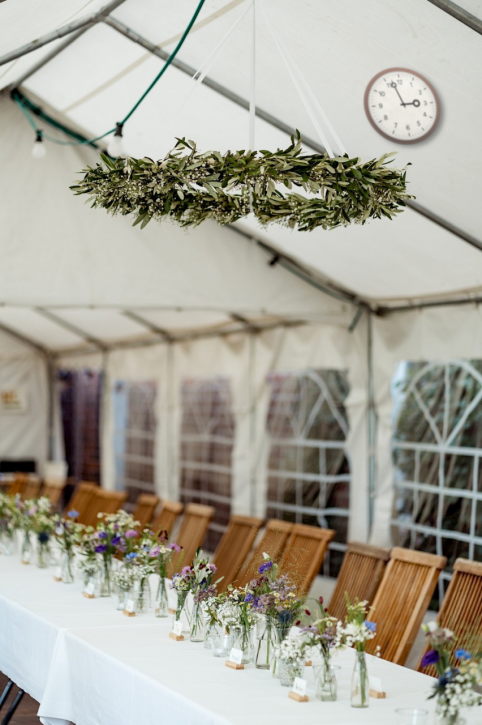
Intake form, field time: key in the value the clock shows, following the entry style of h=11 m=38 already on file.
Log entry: h=2 m=57
